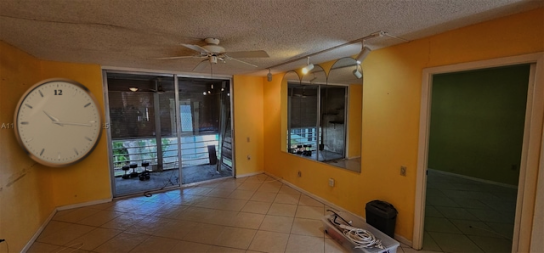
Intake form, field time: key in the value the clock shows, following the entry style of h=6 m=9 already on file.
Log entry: h=10 m=16
